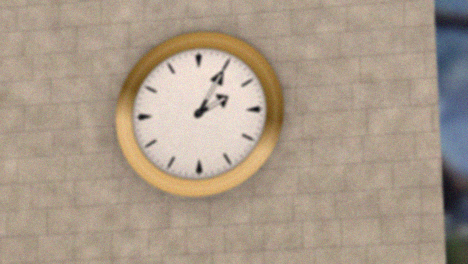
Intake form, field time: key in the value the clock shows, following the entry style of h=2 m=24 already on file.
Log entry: h=2 m=5
